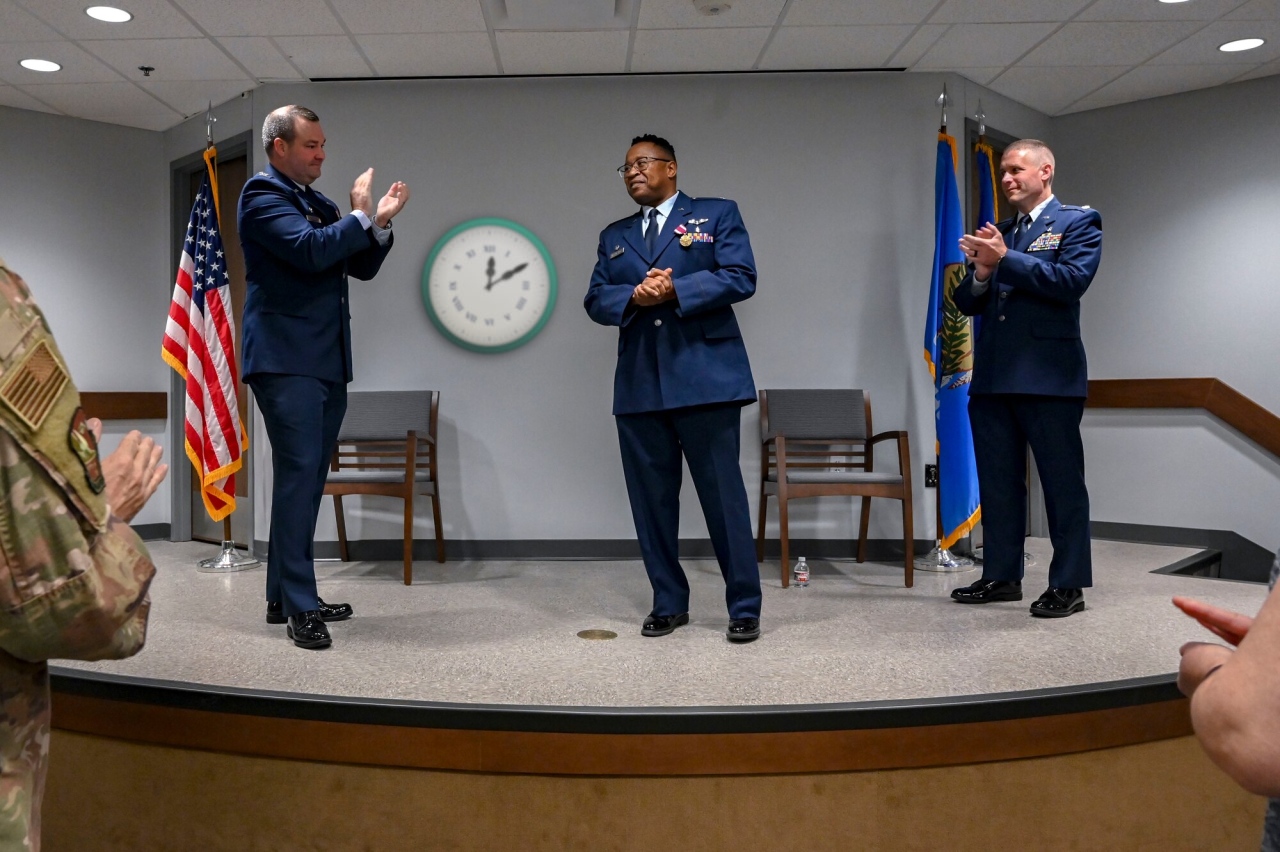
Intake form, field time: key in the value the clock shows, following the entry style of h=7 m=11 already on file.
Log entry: h=12 m=10
